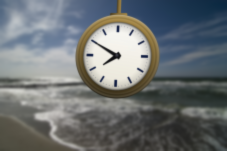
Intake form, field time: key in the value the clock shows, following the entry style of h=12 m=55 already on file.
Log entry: h=7 m=50
